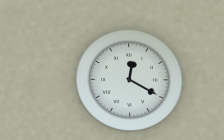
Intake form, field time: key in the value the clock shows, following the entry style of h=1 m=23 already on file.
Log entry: h=12 m=20
